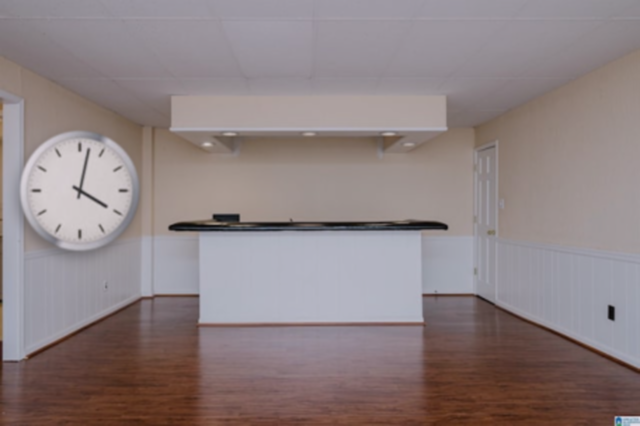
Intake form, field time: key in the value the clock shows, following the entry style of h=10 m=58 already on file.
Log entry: h=4 m=2
